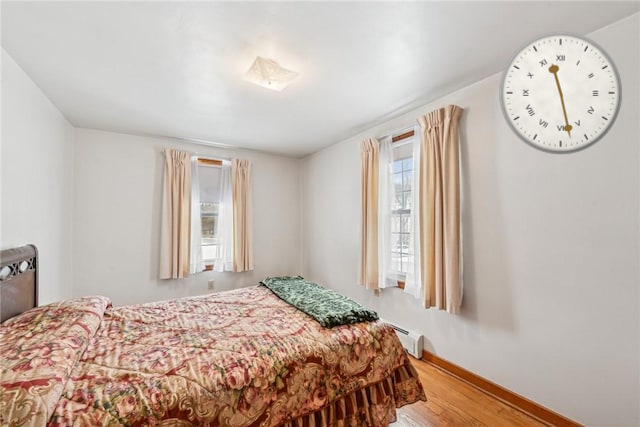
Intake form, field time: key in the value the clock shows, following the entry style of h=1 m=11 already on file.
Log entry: h=11 m=28
